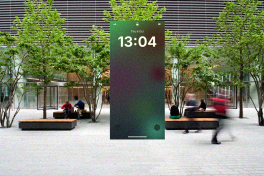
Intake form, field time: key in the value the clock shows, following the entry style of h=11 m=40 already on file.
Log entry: h=13 m=4
